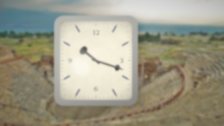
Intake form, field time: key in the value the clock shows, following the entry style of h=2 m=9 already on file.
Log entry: h=10 m=18
